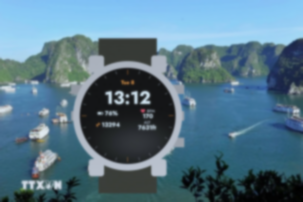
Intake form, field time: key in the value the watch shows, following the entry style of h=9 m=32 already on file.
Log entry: h=13 m=12
